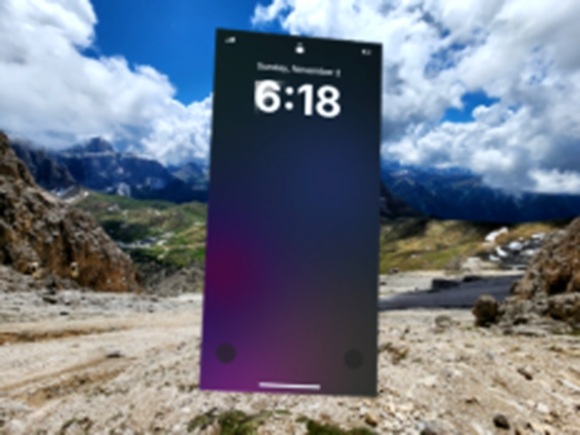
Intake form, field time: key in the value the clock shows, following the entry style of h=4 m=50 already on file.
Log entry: h=6 m=18
